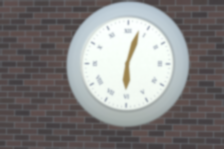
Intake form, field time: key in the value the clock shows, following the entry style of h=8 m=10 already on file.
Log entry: h=6 m=3
